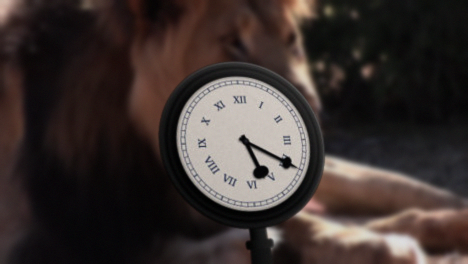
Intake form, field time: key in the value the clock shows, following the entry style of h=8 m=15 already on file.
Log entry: h=5 m=20
